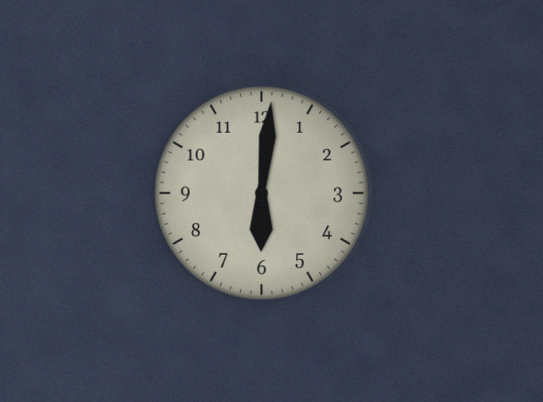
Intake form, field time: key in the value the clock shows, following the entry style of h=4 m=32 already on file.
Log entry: h=6 m=1
